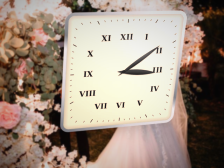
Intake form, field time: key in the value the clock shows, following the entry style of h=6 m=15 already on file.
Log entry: h=3 m=9
